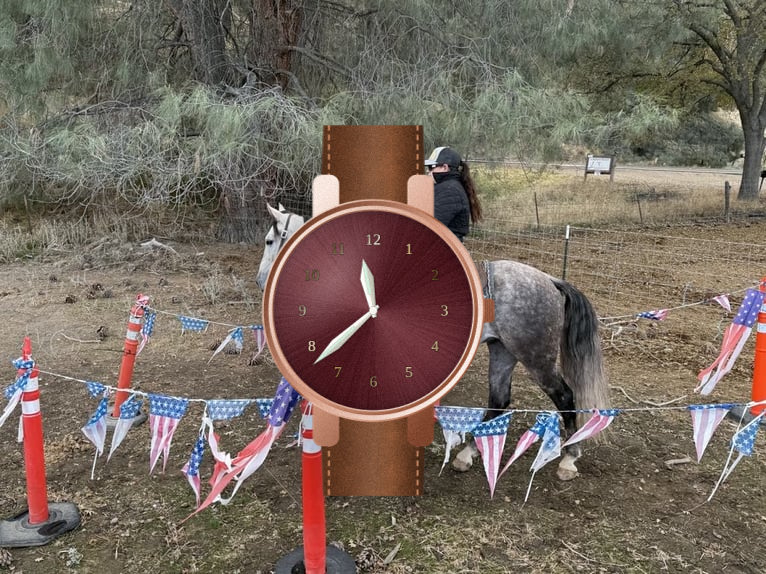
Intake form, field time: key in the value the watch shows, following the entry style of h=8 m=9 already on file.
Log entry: h=11 m=38
